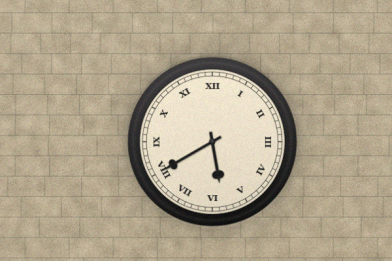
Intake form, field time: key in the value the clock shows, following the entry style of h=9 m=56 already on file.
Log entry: h=5 m=40
